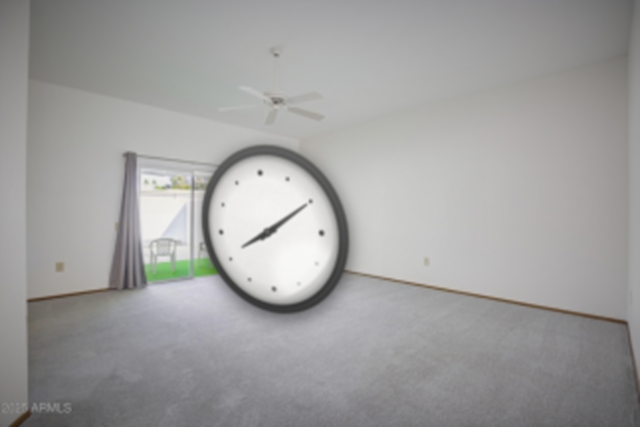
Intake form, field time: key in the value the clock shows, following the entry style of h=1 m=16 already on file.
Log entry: h=8 m=10
